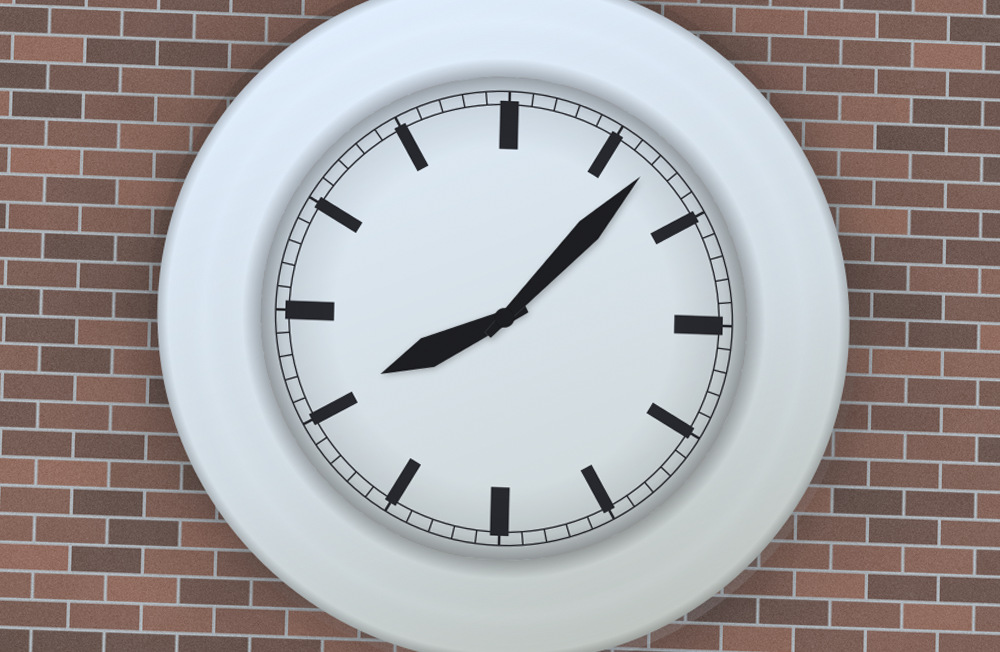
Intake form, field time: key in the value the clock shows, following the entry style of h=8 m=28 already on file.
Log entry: h=8 m=7
